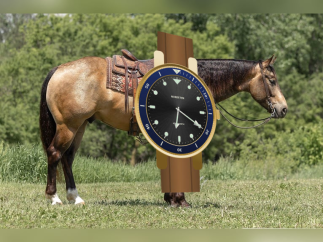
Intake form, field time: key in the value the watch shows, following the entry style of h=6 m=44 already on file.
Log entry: h=6 m=20
